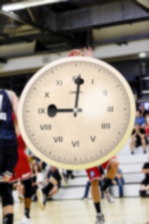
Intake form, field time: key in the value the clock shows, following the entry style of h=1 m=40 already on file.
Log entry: h=9 m=1
